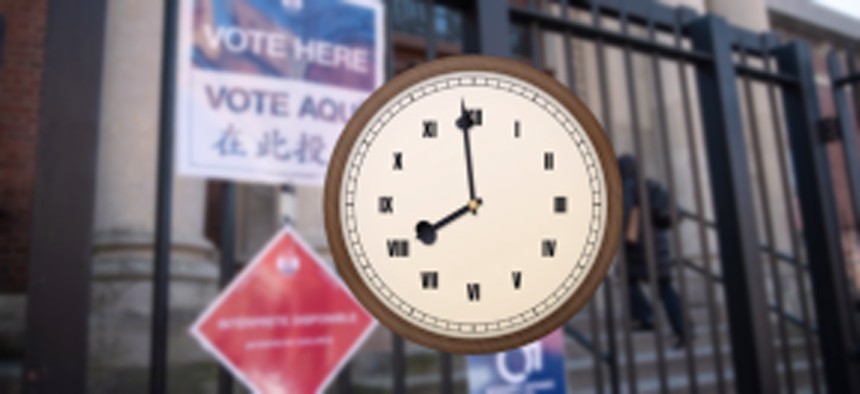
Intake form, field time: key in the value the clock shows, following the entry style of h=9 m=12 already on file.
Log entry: h=7 m=59
